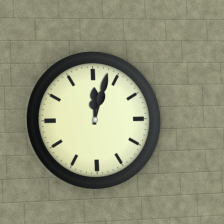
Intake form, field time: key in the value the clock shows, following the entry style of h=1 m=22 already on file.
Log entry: h=12 m=3
